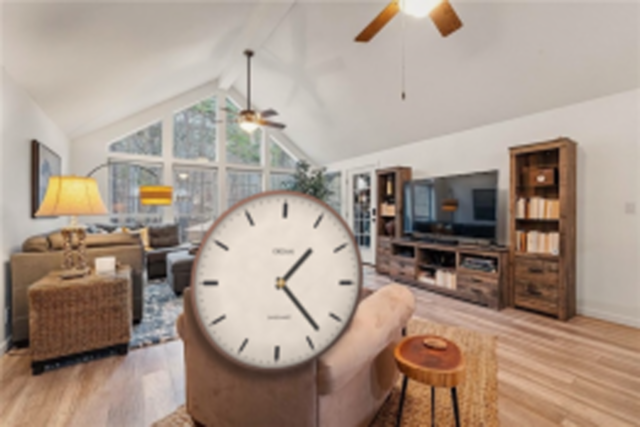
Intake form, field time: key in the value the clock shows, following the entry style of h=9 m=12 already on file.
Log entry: h=1 m=23
